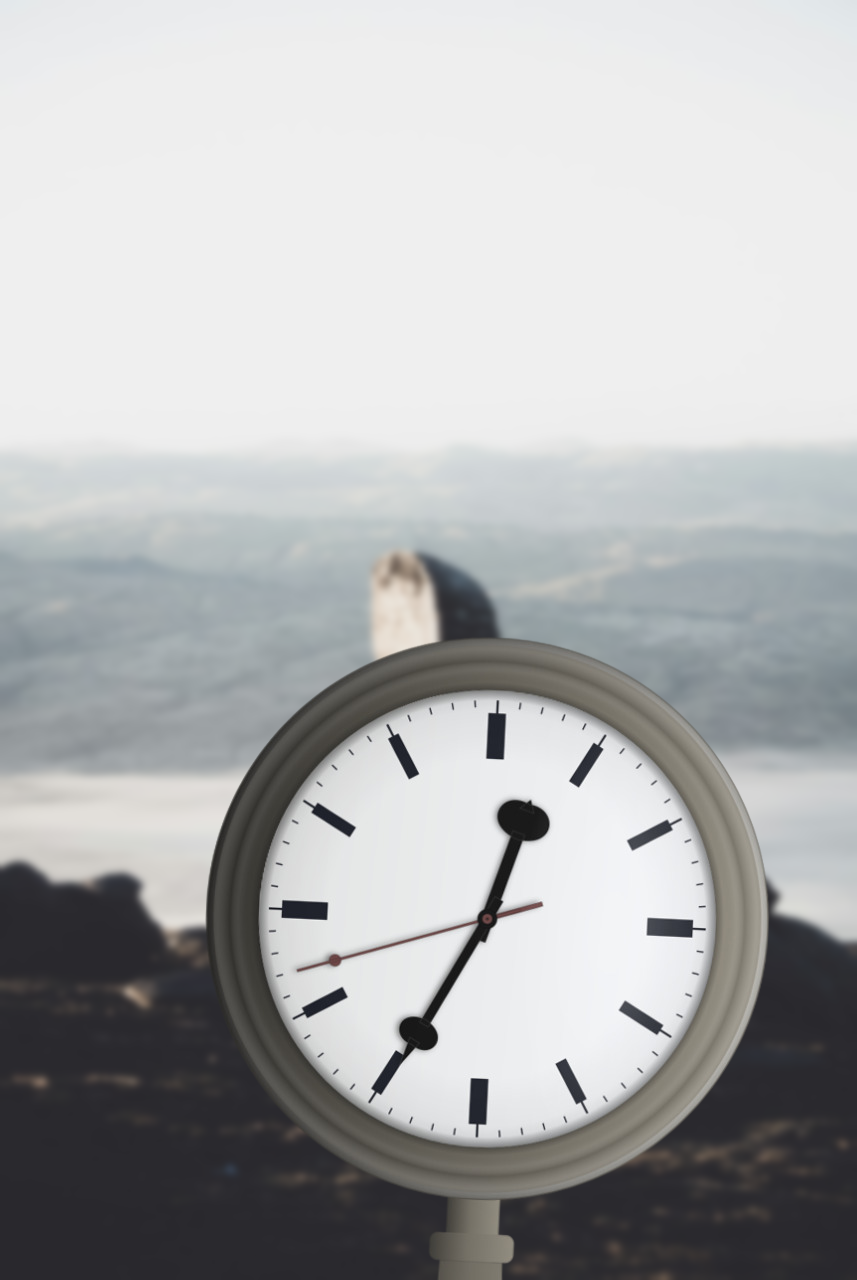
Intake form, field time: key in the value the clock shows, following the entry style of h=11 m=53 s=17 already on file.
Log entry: h=12 m=34 s=42
